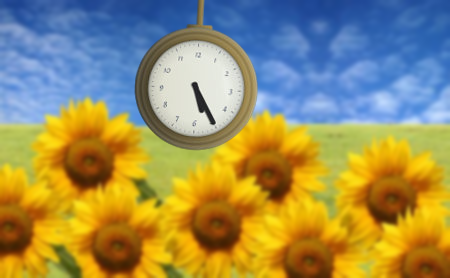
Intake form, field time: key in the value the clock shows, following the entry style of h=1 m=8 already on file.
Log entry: h=5 m=25
